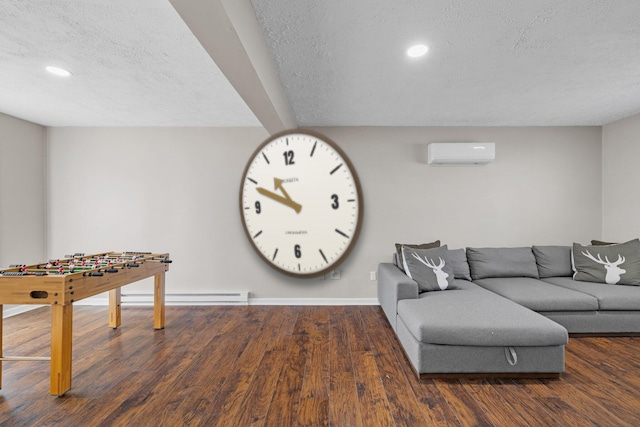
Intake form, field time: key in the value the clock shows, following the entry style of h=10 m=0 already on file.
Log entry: h=10 m=49
